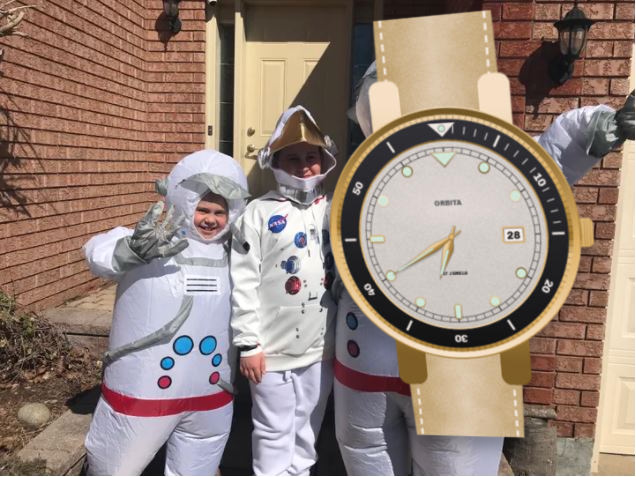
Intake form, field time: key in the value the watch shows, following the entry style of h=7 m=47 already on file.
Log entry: h=6 m=40
